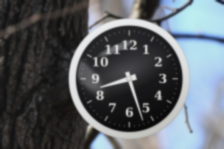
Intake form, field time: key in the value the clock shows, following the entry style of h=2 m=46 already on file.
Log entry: h=8 m=27
